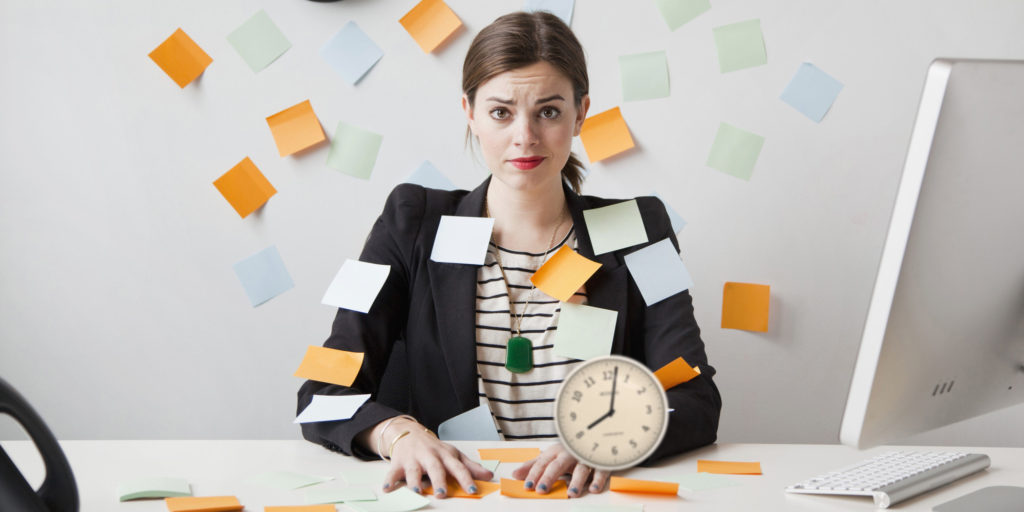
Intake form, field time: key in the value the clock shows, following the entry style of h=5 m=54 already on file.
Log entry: h=8 m=2
